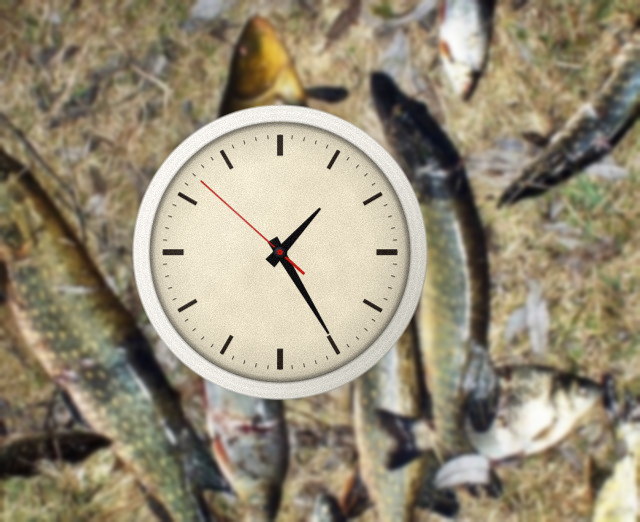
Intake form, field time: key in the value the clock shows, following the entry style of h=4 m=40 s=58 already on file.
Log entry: h=1 m=24 s=52
